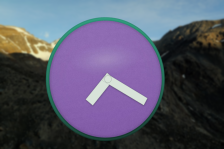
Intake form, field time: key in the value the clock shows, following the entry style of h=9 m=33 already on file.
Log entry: h=7 m=20
